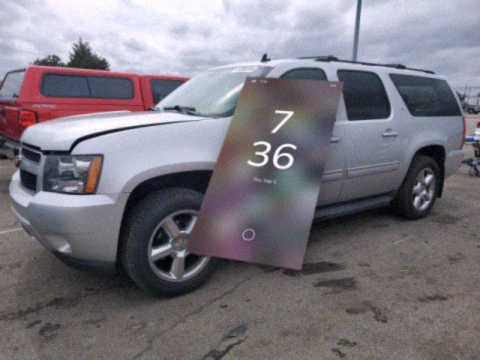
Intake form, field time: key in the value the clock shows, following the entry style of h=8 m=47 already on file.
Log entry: h=7 m=36
